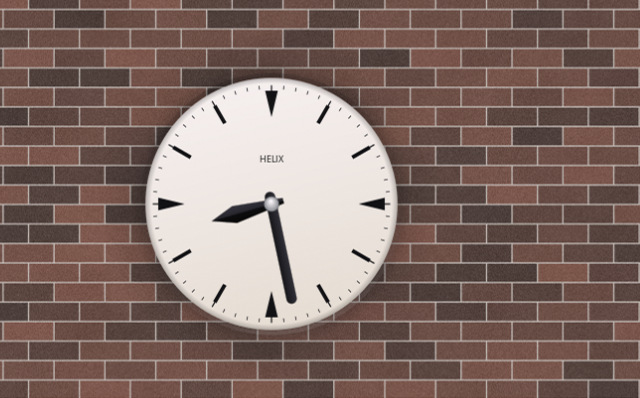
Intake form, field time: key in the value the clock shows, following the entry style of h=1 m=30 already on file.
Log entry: h=8 m=28
